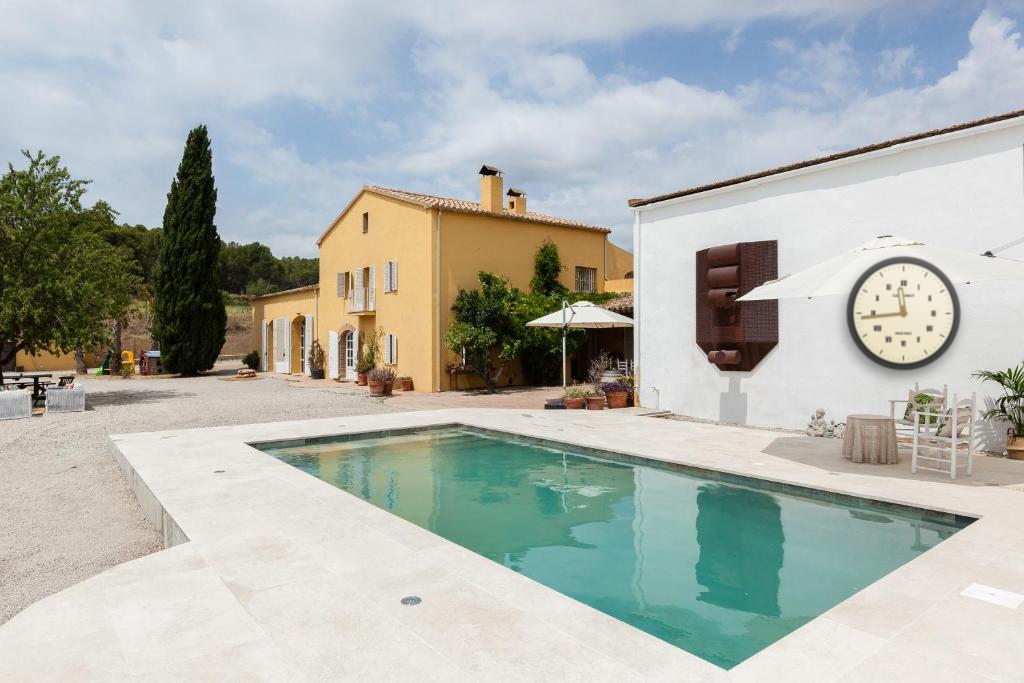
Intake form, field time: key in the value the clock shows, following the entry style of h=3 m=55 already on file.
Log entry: h=11 m=44
